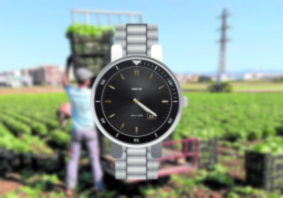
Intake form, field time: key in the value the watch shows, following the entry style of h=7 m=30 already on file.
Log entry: h=4 m=21
